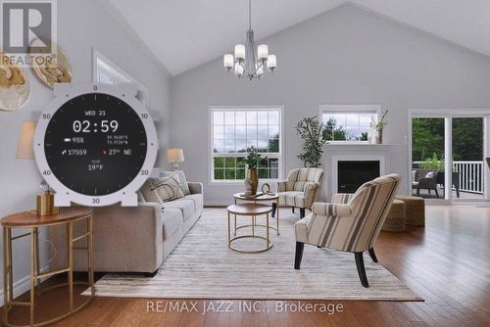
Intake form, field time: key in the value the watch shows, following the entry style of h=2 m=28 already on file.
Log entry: h=2 m=59
